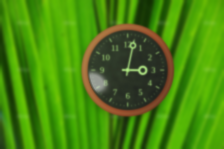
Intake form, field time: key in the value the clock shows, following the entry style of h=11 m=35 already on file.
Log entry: h=3 m=2
